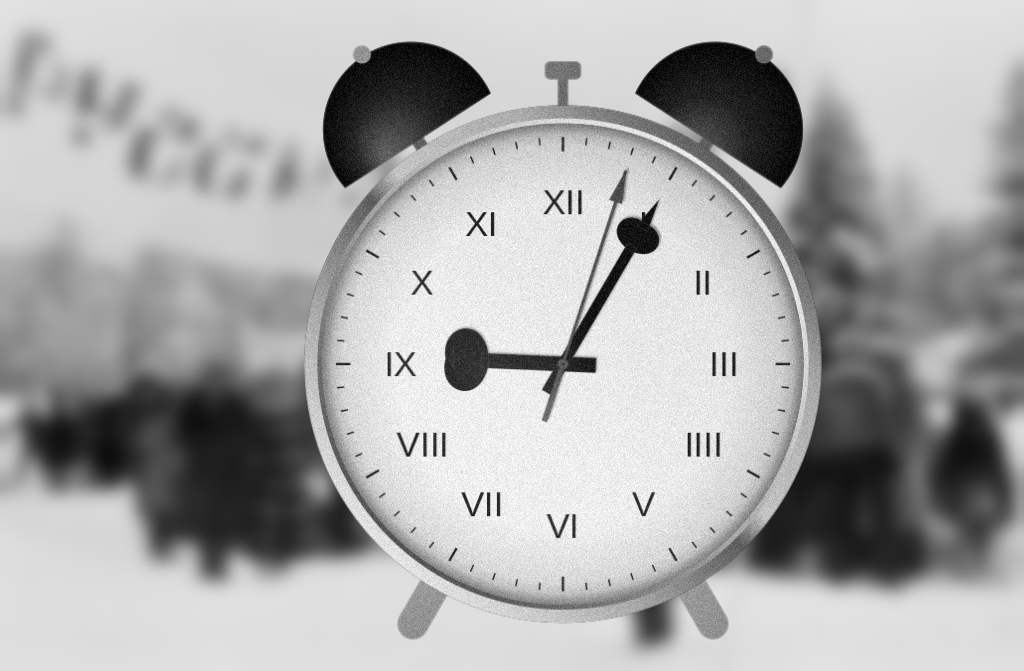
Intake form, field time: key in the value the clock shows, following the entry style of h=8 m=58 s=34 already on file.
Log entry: h=9 m=5 s=3
